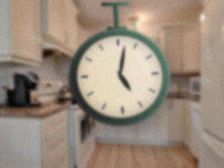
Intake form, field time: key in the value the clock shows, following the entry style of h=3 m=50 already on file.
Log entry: h=5 m=2
